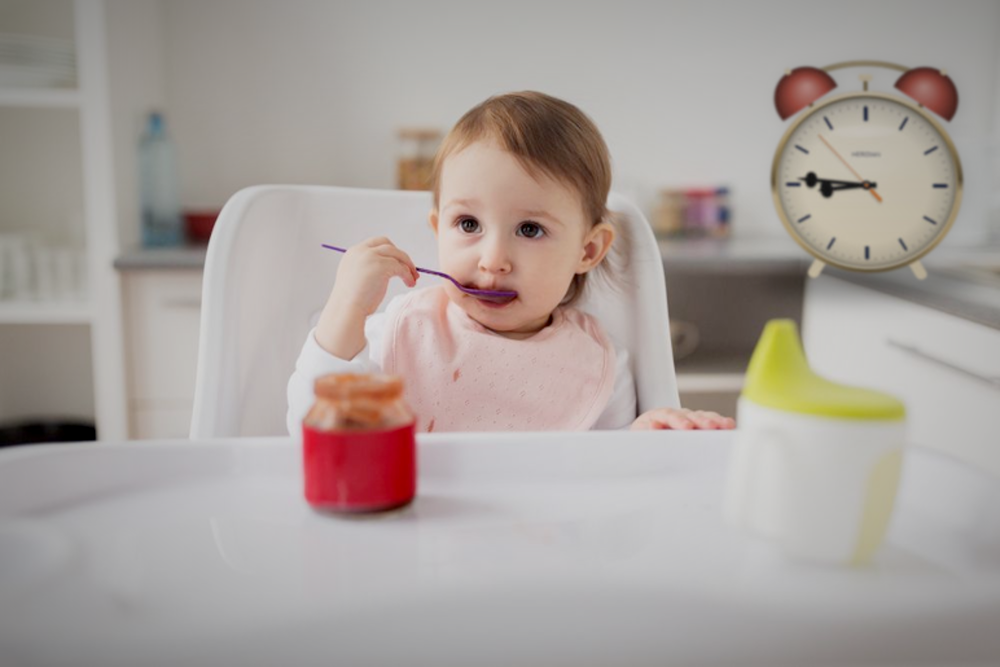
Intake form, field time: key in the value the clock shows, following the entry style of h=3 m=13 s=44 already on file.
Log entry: h=8 m=45 s=53
